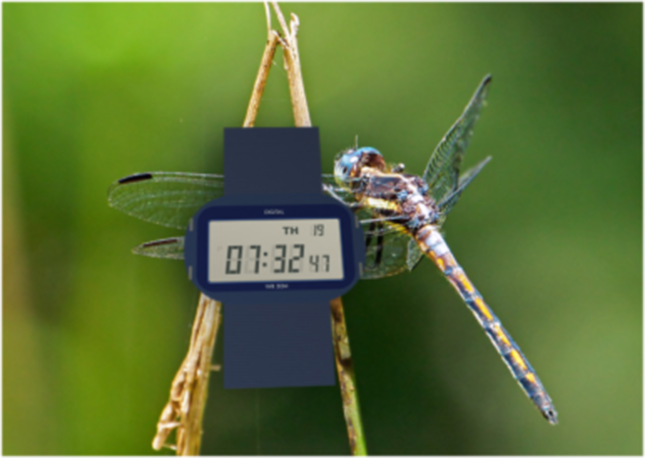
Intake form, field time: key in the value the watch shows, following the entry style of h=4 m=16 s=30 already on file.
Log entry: h=7 m=32 s=47
